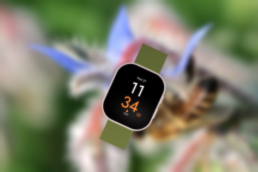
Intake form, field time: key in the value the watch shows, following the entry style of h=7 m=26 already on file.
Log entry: h=11 m=34
